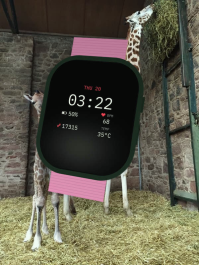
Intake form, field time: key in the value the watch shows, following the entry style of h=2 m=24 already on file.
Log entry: h=3 m=22
